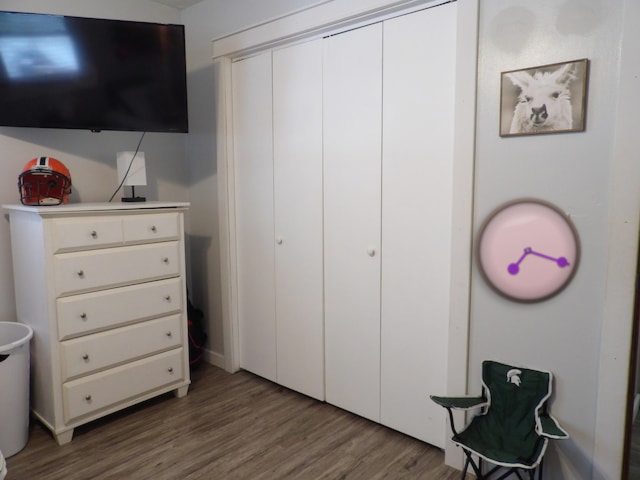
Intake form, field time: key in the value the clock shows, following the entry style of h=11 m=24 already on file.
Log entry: h=7 m=18
